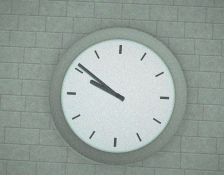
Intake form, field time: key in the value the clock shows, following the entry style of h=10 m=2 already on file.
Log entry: h=9 m=51
